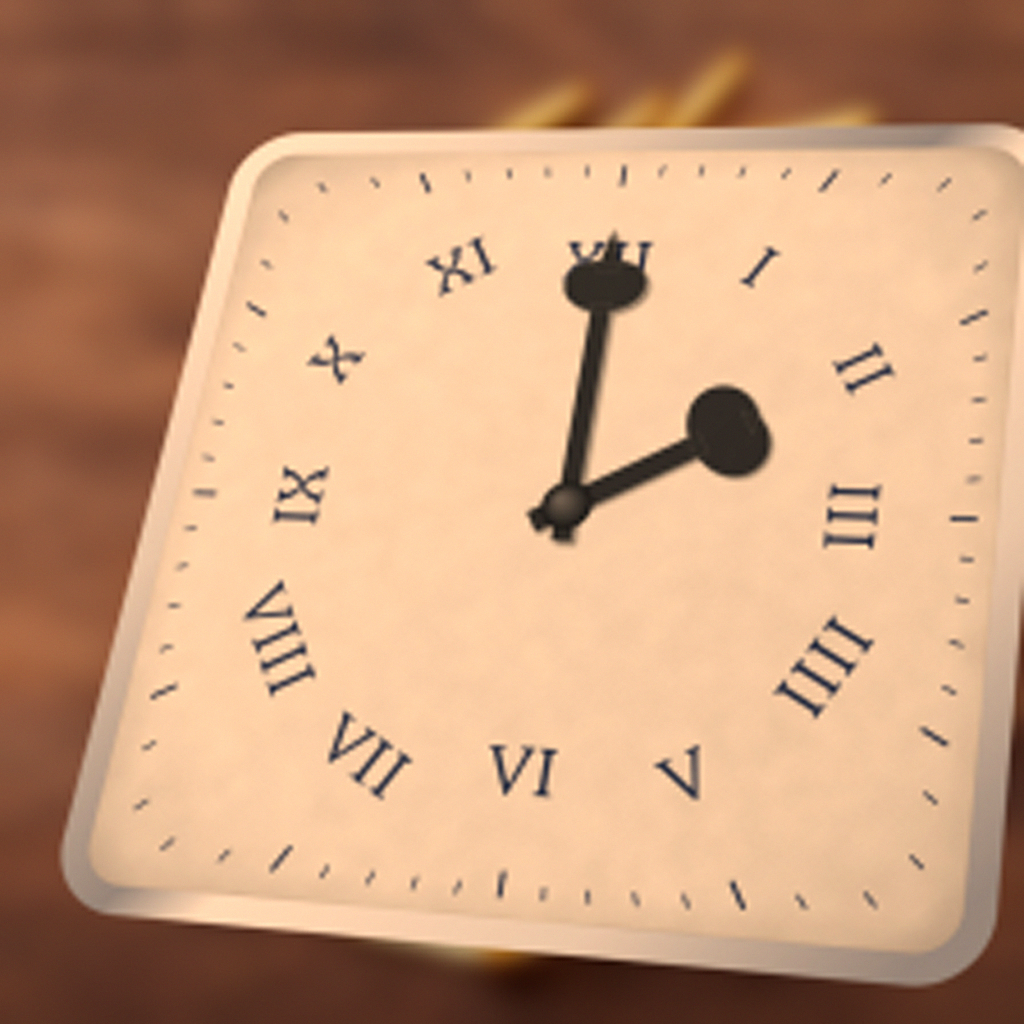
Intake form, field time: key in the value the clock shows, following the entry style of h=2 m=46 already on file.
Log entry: h=2 m=0
